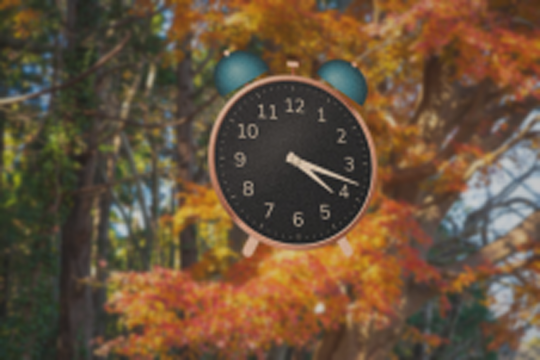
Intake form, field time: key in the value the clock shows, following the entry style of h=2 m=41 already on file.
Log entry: h=4 m=18
